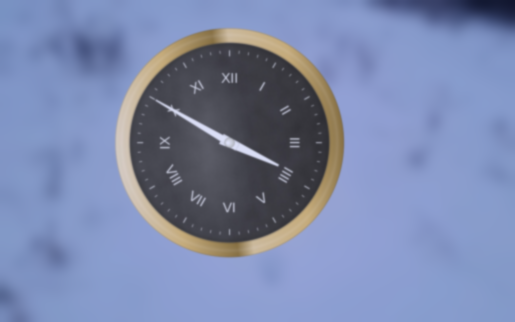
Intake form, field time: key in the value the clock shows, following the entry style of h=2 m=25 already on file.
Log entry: h=3 m=50
